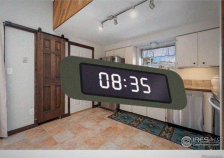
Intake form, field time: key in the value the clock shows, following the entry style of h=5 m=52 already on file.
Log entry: h=8 m=35
